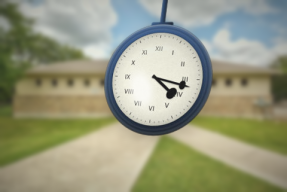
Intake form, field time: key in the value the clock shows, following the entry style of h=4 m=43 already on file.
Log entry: h=4 m=17
